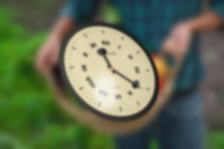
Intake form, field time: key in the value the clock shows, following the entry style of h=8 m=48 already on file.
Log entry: h=11 m=21
